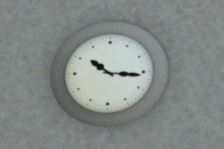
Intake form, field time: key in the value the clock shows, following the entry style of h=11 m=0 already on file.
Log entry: h=10 m=16
